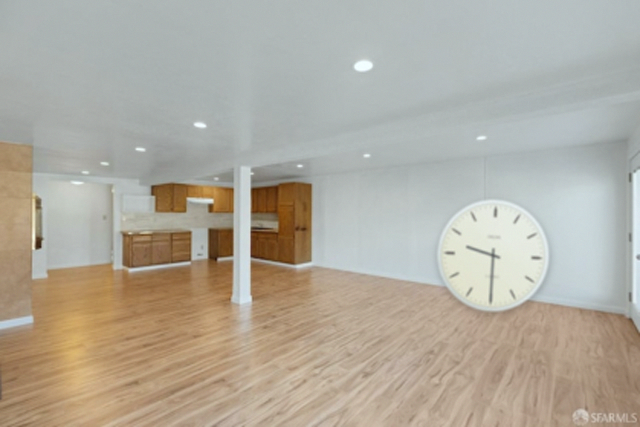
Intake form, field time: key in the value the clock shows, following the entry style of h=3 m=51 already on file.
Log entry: h=9 m=30
